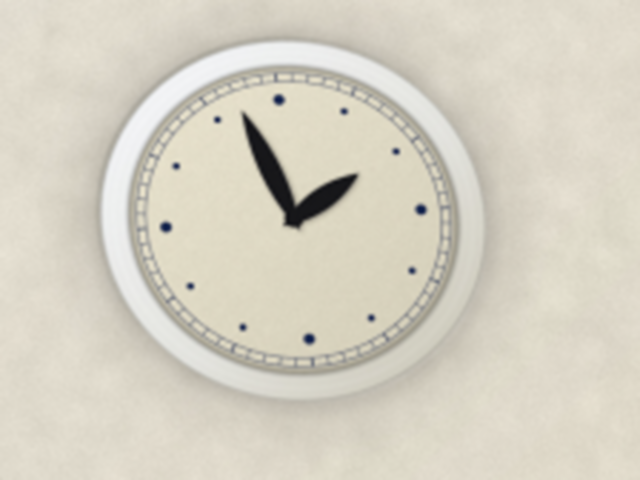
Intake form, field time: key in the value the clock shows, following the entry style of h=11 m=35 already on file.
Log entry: h=1 m=57
